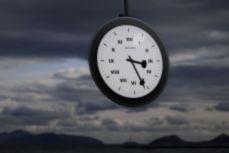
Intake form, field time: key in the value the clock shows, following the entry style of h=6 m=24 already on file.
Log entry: h=3 m=26
